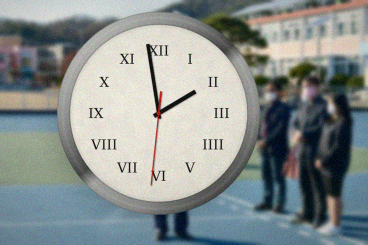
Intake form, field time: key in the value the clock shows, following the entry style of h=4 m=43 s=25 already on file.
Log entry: h=1 m=58 s=31
